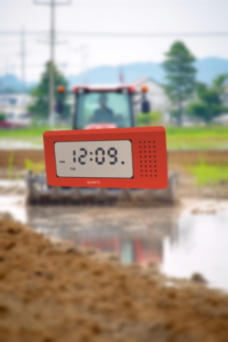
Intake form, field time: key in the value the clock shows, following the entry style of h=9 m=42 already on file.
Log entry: h=12 m=9
